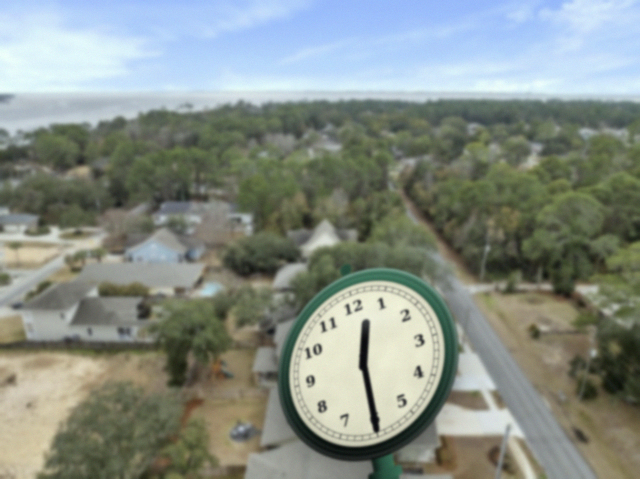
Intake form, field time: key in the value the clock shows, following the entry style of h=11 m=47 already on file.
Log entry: h=12 m=30
